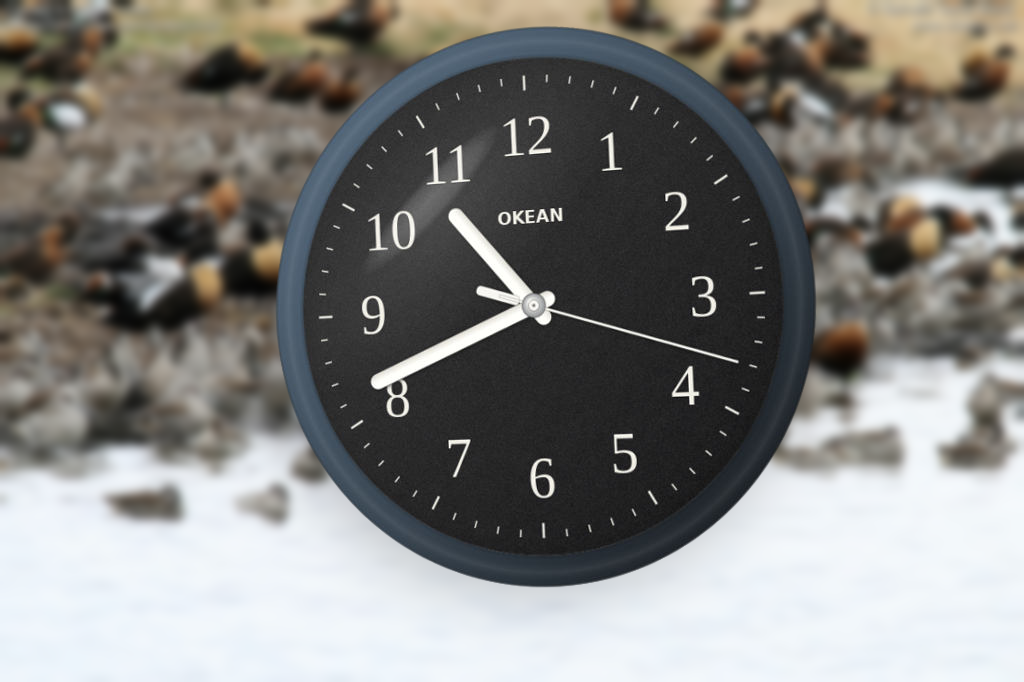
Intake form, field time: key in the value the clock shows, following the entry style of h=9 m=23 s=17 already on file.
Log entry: h=10 m=41 s=18
